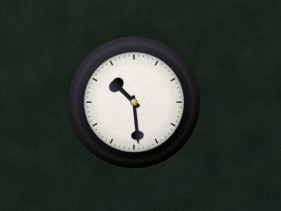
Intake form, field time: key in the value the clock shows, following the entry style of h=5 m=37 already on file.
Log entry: h=10 m=29
